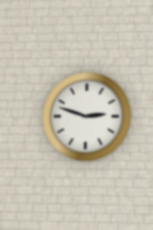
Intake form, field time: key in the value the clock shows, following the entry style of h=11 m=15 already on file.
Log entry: h=2 m=48
